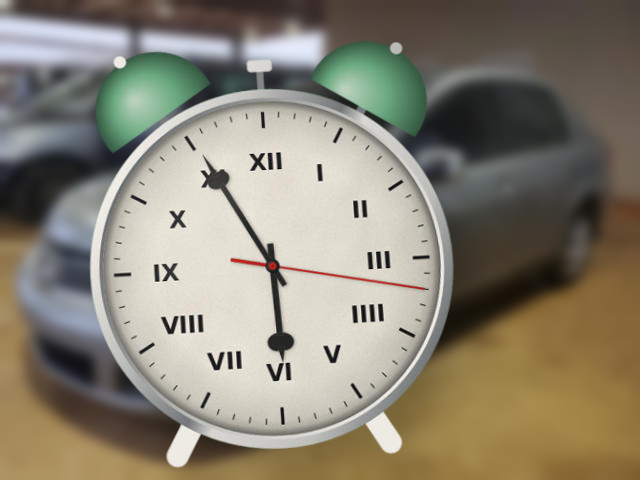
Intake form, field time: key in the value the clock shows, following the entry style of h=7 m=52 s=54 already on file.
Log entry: h=5 m=55 s=17
